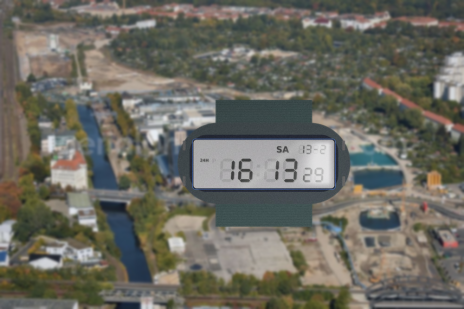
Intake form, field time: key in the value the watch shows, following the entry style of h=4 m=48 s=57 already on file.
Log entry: h=16 m=13 s=29
